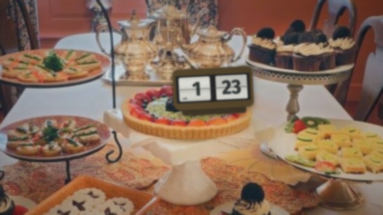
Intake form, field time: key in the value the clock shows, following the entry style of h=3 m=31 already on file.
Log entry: h=1 m=23
